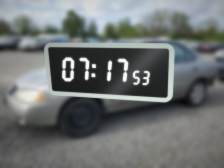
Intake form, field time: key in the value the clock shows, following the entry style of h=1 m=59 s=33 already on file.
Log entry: h=7 m=17 s=53
